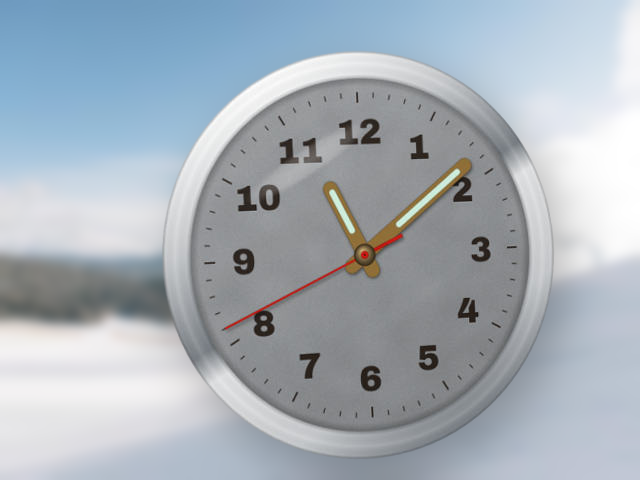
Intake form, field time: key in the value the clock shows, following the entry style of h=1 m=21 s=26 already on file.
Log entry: h=11 m=8 s=41
